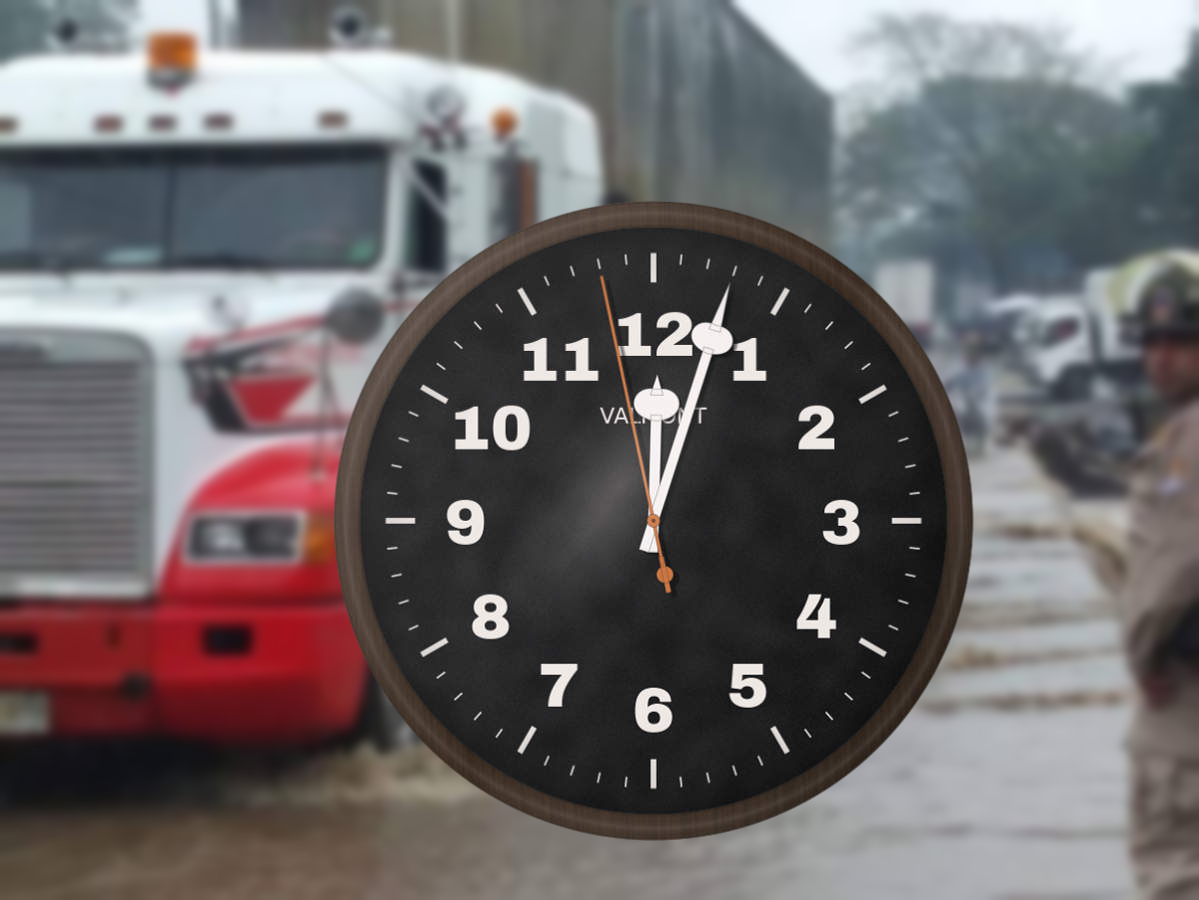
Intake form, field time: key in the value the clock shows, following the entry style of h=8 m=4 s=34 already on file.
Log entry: h=12 m=2 s=58
